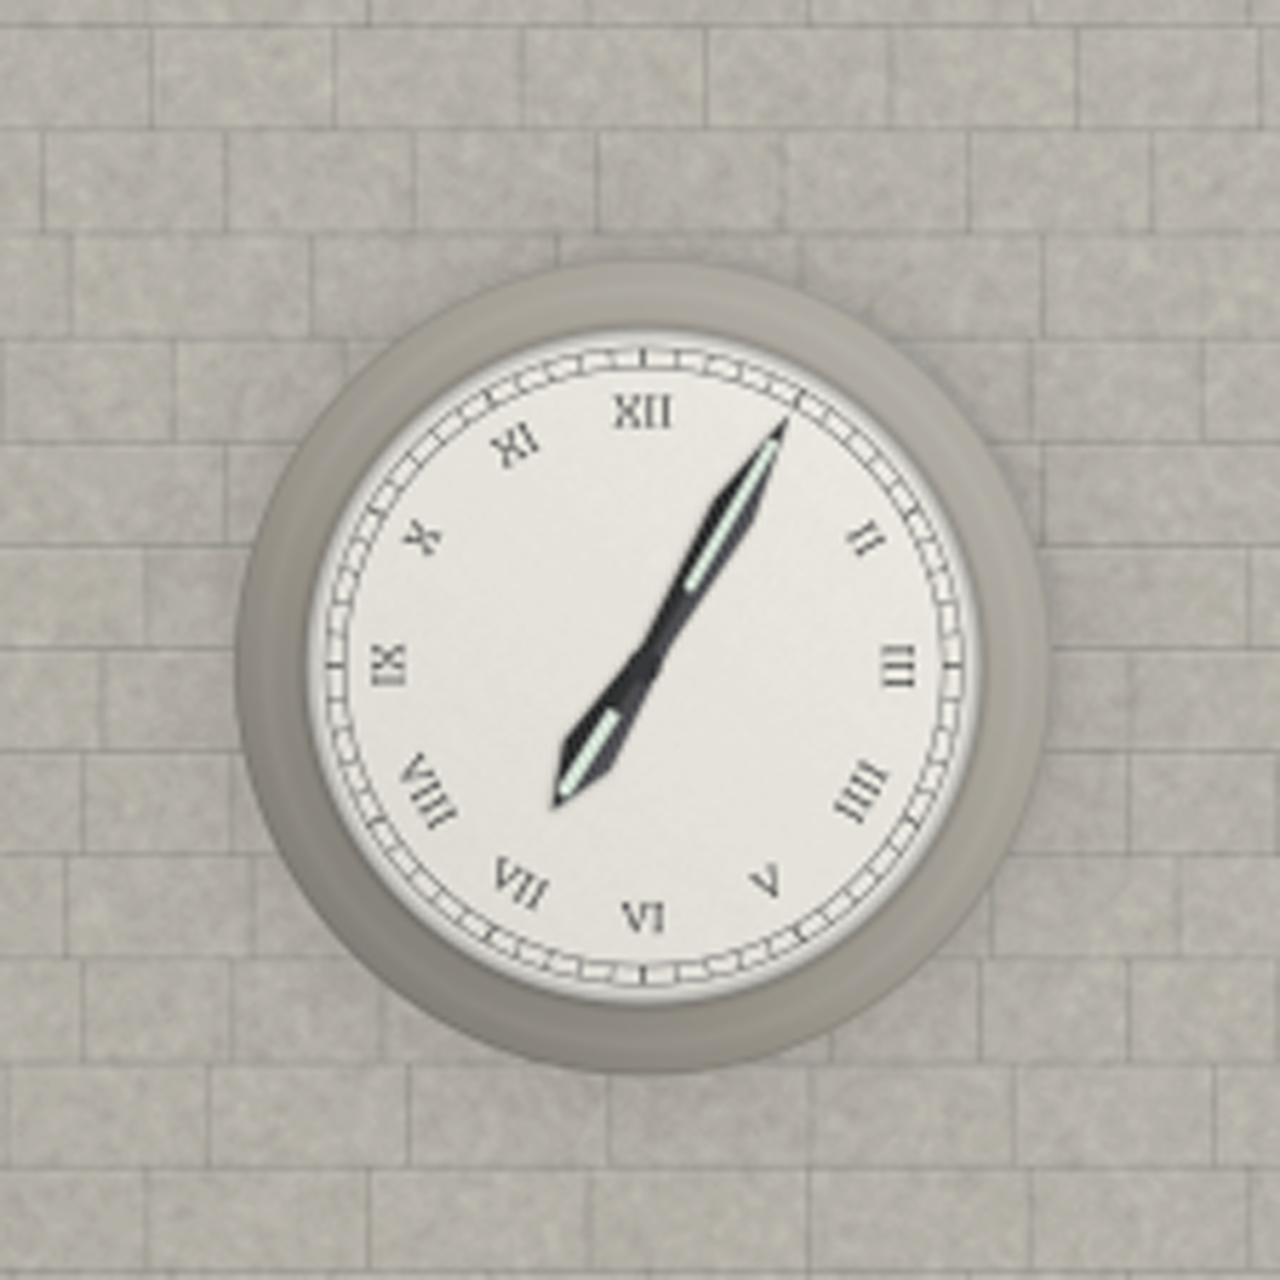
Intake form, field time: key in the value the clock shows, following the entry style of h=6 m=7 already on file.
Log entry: h=7 m=5
